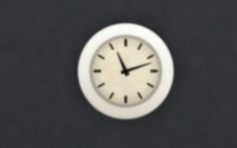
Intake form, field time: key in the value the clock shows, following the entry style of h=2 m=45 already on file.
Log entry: h=11 m=12
